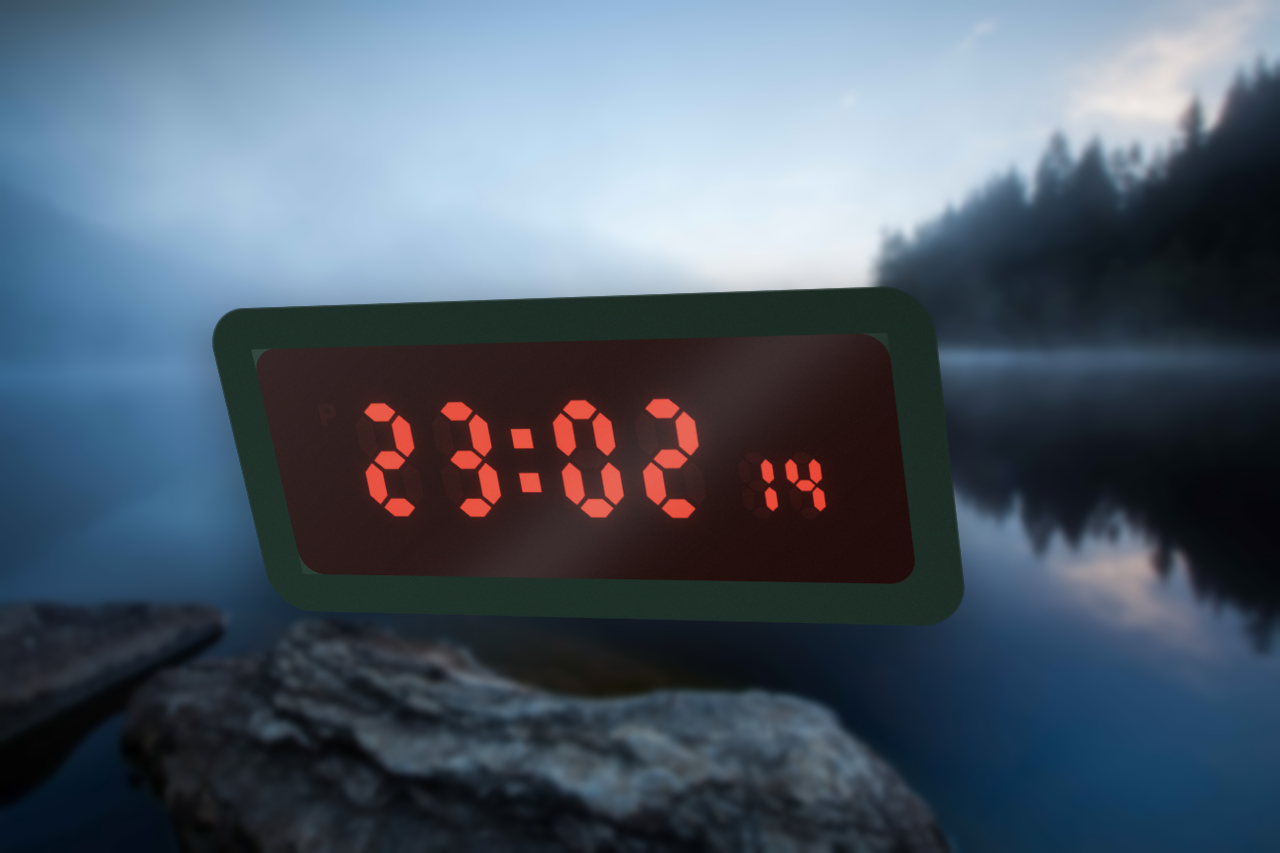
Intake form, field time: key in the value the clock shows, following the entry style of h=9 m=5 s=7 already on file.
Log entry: h=23 m=2 s=14
